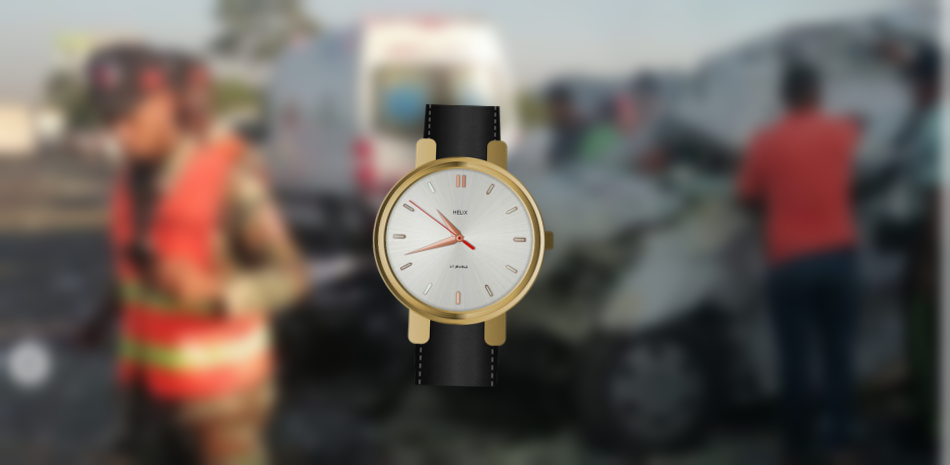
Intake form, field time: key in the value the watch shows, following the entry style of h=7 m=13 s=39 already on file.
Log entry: h=10 m=41 s=51
